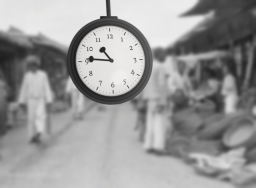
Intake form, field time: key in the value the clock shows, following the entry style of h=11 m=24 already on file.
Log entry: h=10 m=46
